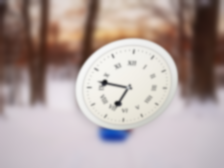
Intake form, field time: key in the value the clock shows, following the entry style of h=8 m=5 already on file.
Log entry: h=6 m=47
